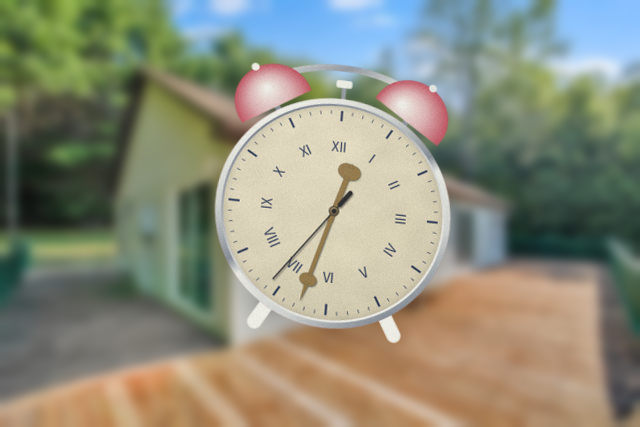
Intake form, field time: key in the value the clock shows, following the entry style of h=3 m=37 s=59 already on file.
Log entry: h=12 m=32 s=36
